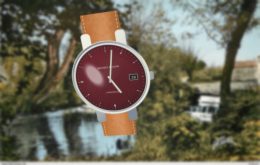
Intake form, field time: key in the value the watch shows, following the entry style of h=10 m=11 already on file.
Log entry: h=5 m=2
